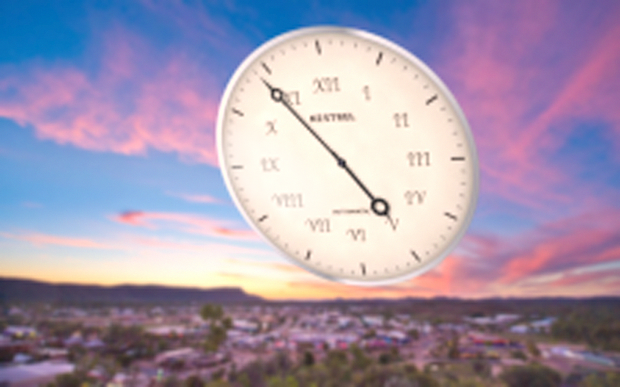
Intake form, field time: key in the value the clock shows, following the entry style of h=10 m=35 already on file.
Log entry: h=4 m=54
